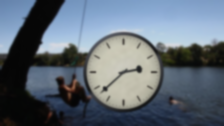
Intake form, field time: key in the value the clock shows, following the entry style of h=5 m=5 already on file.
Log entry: h=2 m=38
